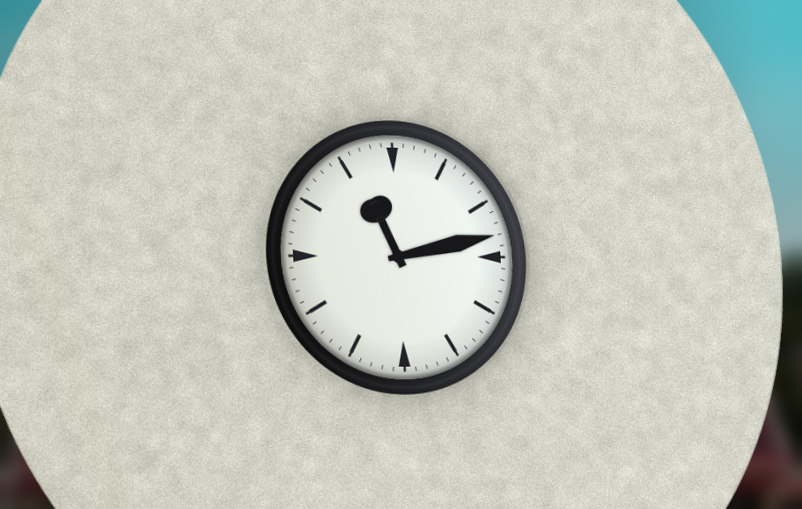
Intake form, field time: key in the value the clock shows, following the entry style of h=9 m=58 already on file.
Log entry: h=11 m=13
